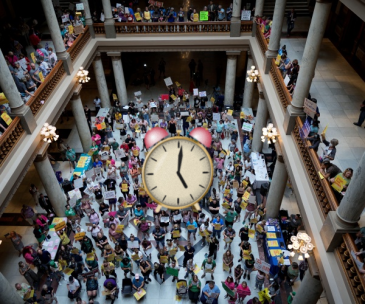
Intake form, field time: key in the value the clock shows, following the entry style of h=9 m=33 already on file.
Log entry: h=5 m=1
